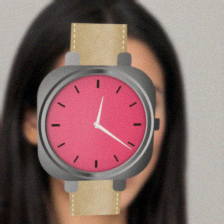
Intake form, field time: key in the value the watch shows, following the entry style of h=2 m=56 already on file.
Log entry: h=12 m=21
